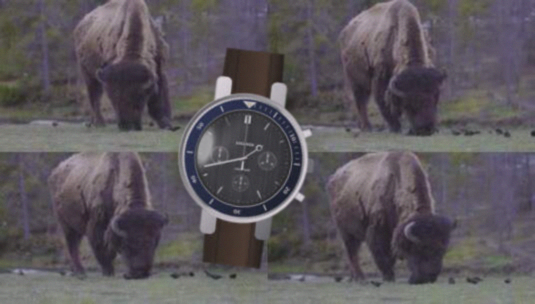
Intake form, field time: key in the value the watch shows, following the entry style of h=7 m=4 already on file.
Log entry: h=1 m=42
